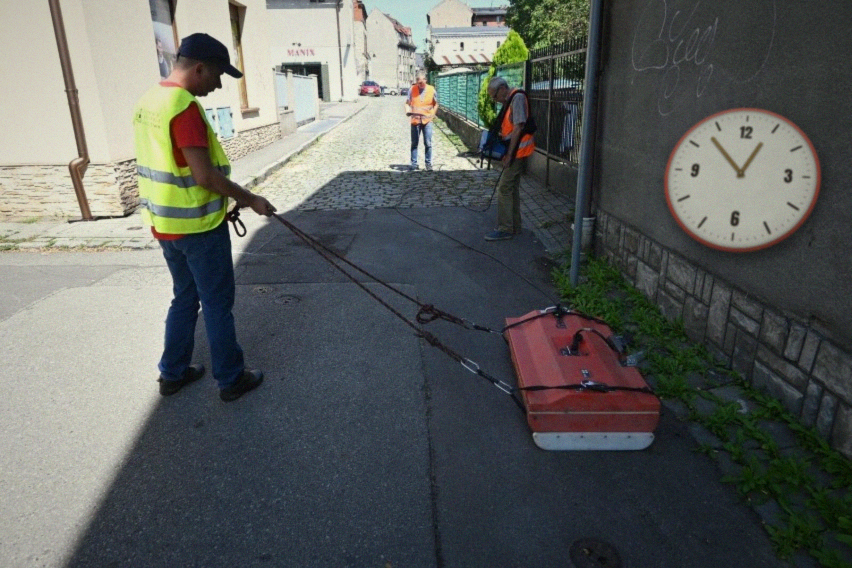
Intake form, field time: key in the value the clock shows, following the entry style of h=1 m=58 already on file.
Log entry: h=12 m=53
